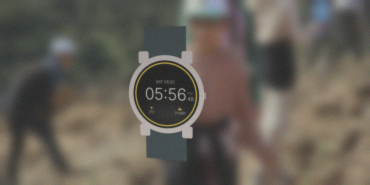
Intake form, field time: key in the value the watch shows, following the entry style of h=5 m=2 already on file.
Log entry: h=5 m=56
